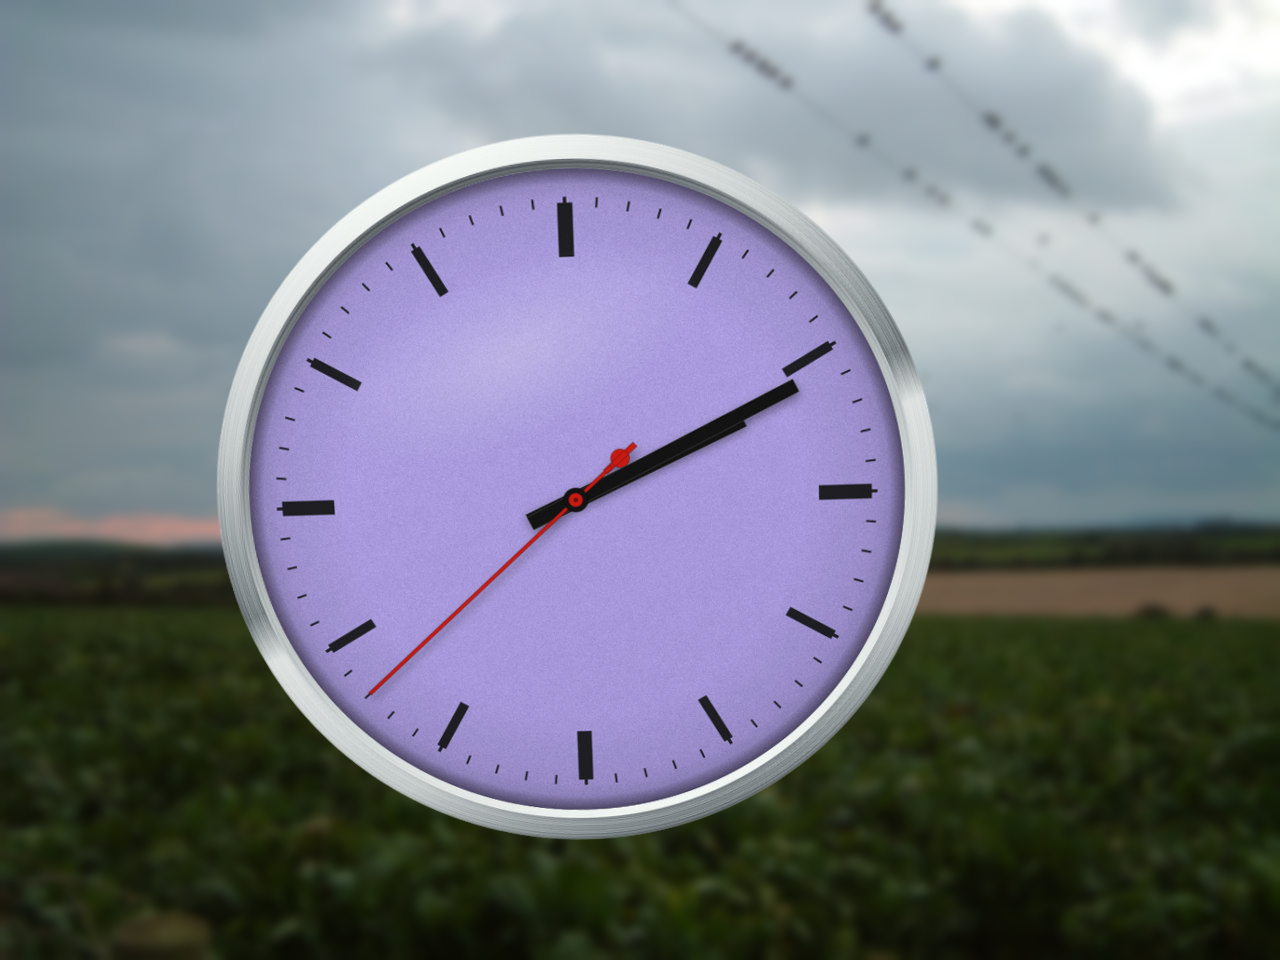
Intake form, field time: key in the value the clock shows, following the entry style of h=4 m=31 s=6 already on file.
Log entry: h=2 m=10 s=38
